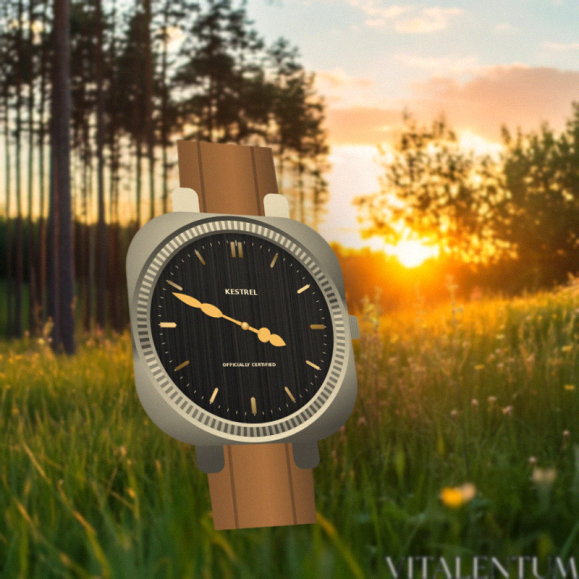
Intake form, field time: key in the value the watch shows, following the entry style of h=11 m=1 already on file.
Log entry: h=3 m=49
